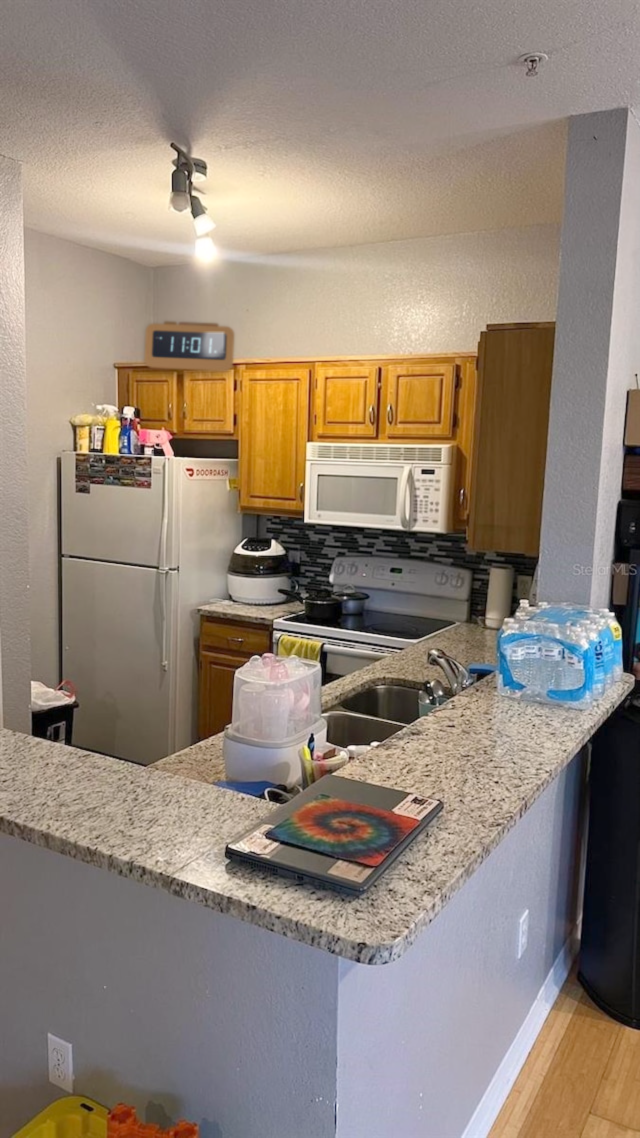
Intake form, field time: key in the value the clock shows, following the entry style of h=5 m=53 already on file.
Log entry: h=11 m=1
